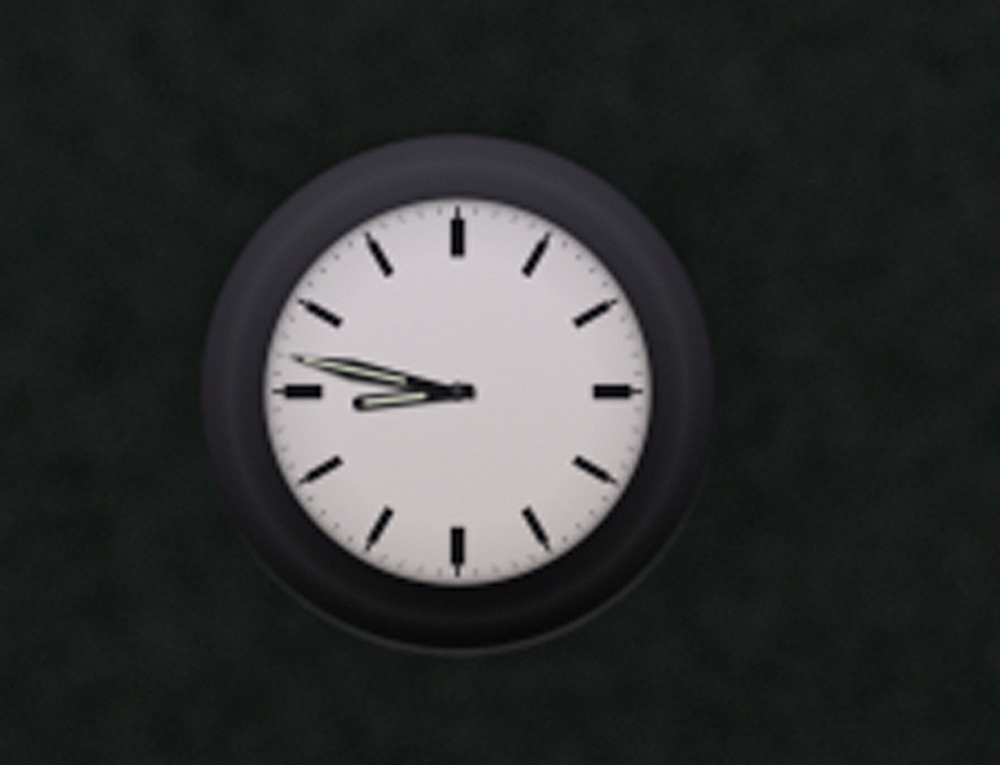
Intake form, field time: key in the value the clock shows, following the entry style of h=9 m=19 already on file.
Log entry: h=8 m=47
